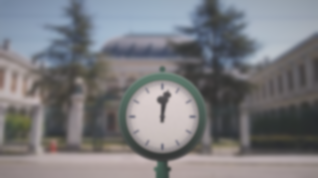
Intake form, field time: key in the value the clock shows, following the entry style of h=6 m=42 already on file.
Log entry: h=12 m=2
